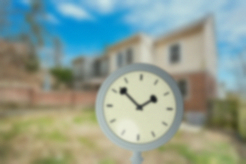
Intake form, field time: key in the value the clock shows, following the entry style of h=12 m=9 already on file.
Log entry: h=1 m=52
